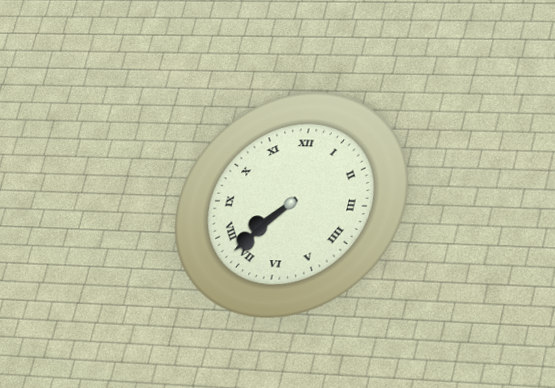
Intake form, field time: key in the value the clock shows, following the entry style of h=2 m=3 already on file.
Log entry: h=7 m=37
